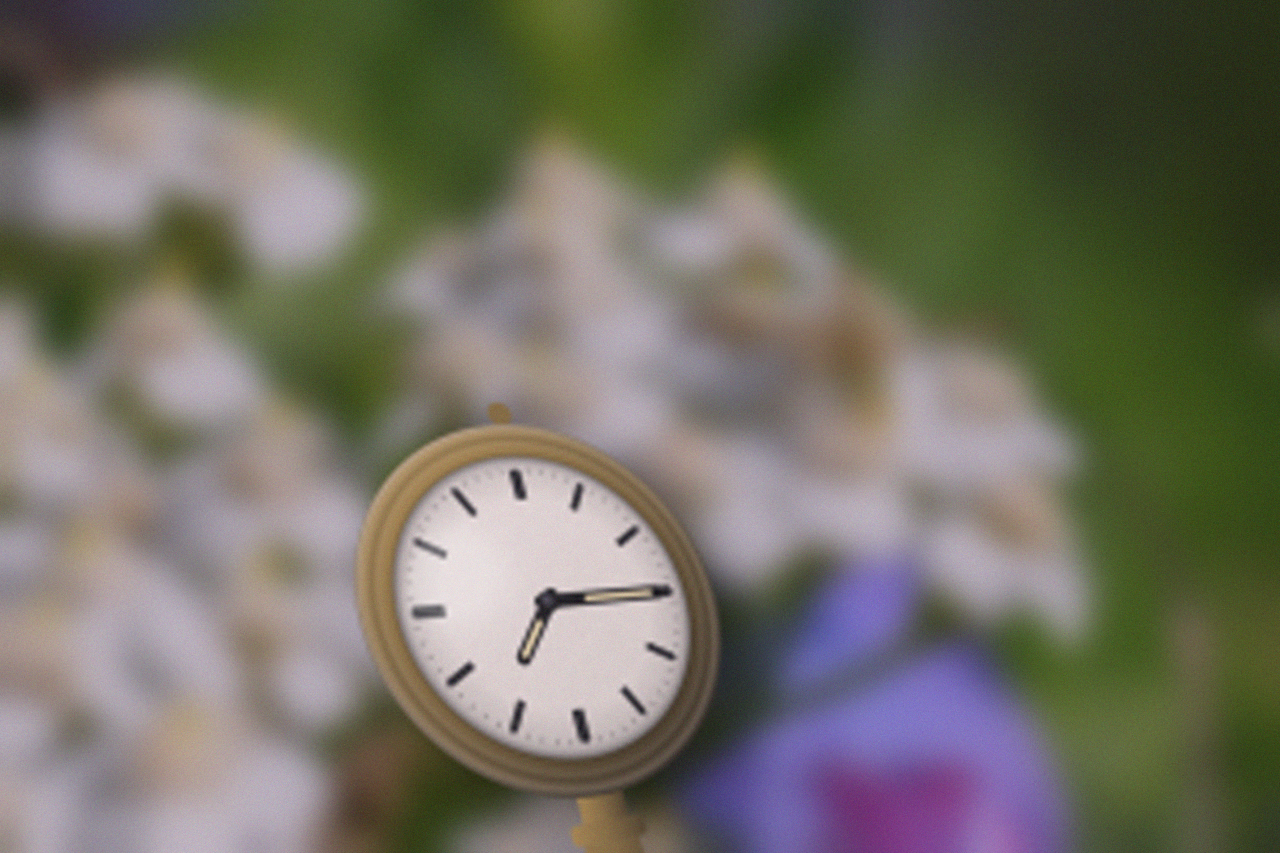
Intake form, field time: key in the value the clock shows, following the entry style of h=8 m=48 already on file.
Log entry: h=7 m=15
